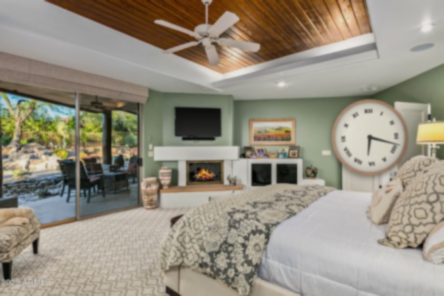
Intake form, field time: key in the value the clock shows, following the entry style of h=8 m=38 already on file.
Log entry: h=6 m=18
